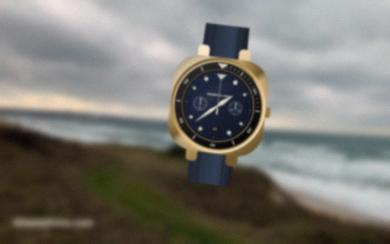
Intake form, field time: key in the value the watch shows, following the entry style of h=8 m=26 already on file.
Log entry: h=1 m=38
